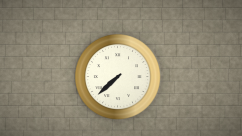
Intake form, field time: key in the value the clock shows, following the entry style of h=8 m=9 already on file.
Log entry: h=7 m=38
